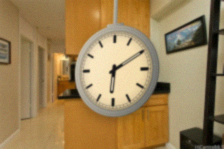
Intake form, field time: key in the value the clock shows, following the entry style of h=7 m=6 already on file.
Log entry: h=6 m=10
